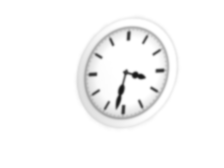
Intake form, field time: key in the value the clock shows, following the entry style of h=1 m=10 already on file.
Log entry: h=3 m=32
